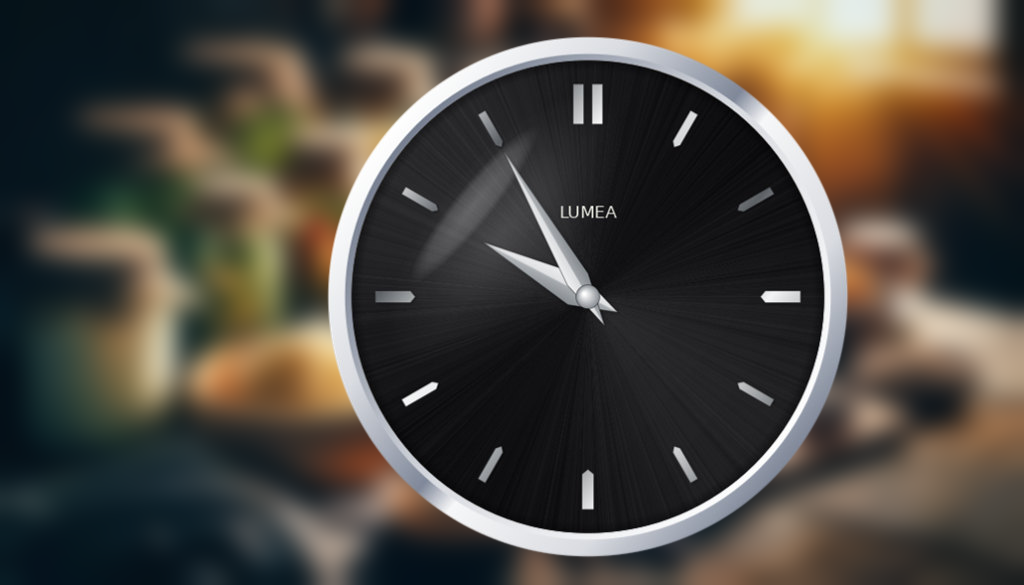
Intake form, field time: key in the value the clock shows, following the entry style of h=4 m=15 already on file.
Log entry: h=9 m=55
